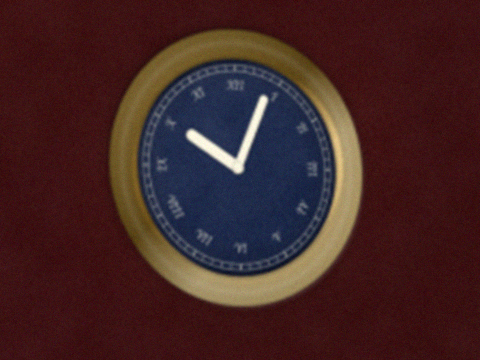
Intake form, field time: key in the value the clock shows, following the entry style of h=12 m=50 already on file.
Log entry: h=10 m=4
